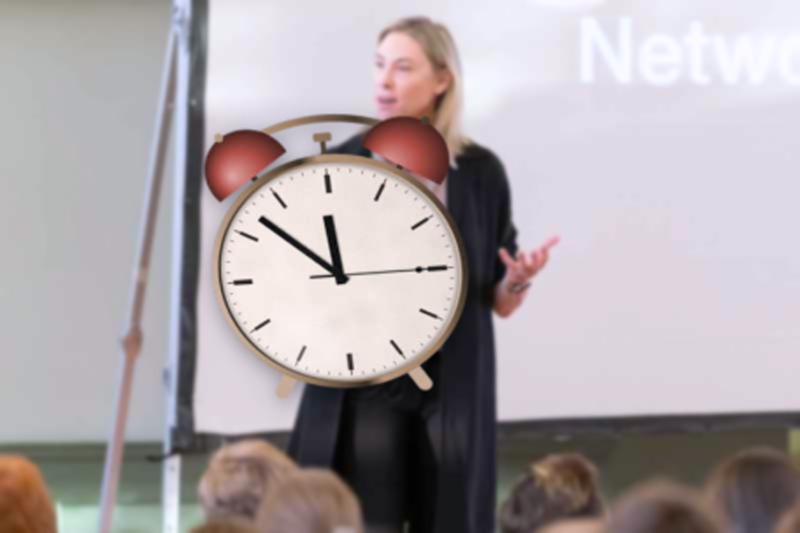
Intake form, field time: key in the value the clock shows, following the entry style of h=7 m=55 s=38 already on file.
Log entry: h=11 m=52 s=15
